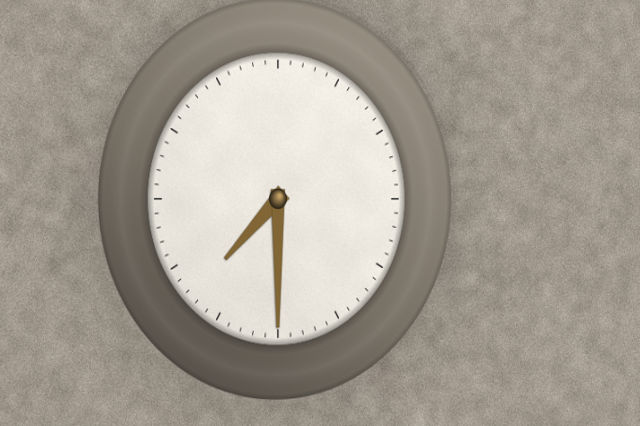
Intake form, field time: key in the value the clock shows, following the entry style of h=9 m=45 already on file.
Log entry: h=7 m=30
